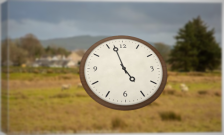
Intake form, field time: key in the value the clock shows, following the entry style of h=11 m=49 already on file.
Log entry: h=4 m=57
